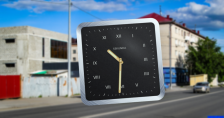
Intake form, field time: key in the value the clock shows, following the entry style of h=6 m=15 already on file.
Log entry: h=10 m=31
